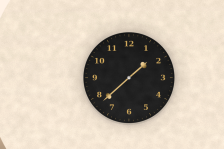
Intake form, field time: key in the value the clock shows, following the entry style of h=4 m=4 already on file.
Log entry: h=1 m=38
